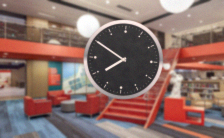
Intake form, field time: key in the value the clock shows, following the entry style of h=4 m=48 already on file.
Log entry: h=7 m=50
